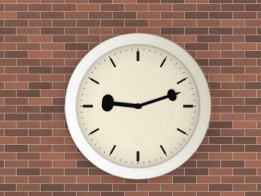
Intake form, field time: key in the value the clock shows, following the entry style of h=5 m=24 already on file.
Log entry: h=9 m=12
